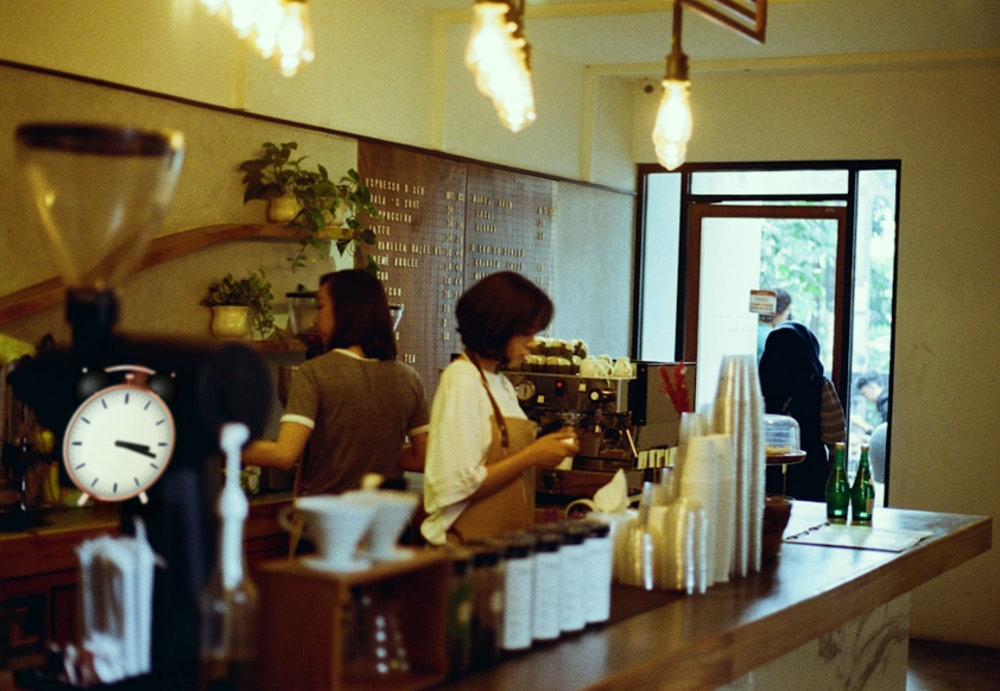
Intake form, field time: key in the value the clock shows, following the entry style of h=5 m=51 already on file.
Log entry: h=3 m=18
